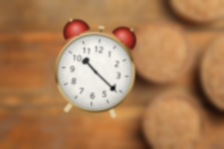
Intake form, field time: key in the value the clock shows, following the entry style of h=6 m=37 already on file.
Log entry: h=10 m=21
